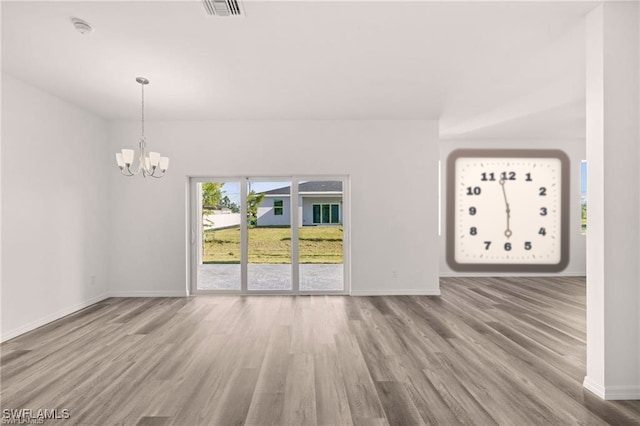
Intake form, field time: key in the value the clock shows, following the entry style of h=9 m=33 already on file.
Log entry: h=5 m=58
